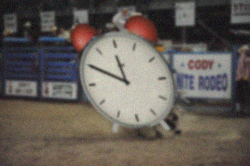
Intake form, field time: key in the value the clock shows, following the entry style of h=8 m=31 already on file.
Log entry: h=11 m=50
